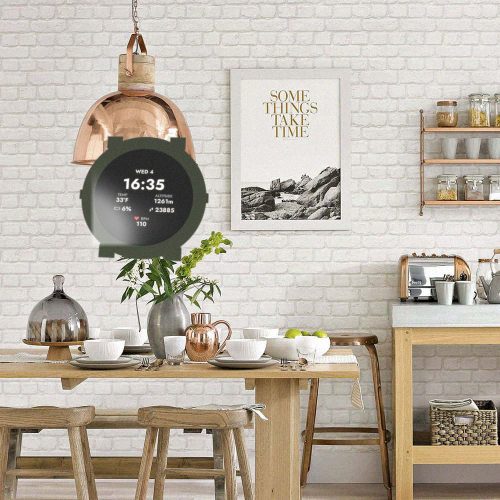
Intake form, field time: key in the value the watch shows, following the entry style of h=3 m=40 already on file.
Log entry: h=16 m=35
